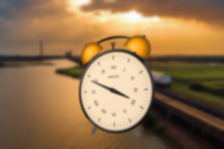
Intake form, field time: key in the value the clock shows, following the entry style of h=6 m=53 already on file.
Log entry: h=3 m=49
